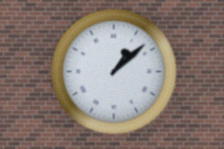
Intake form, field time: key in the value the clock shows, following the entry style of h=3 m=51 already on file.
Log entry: h=1 m=8
